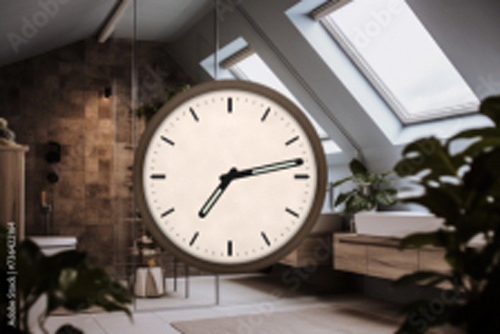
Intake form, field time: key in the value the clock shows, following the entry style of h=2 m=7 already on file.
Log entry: h=7 m=13
